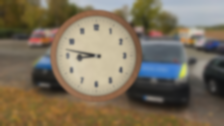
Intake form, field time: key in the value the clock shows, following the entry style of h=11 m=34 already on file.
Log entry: h=8 m=47
